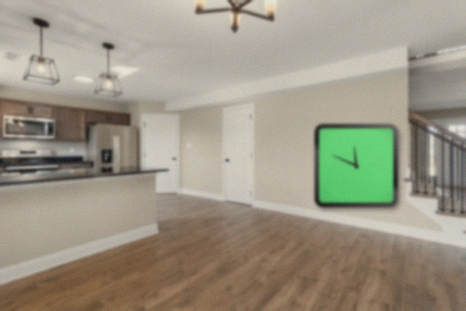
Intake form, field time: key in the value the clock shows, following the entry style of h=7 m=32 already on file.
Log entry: h=11 m=49
